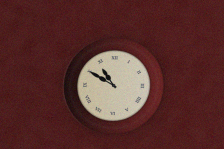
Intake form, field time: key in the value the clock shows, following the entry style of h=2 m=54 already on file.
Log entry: h=10 m=50
